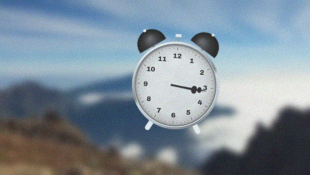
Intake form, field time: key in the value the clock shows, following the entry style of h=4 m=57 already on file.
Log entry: h=3 m=16
